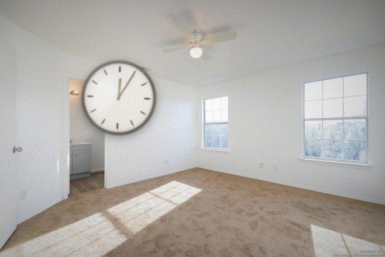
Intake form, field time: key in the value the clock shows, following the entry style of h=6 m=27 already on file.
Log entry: h=12 m=5
